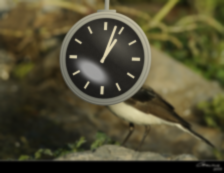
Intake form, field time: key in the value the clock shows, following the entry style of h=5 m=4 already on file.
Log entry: h=1 m=3
